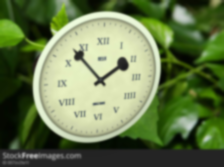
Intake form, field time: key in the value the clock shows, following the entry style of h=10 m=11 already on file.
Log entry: h=1 m=53
